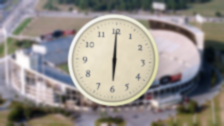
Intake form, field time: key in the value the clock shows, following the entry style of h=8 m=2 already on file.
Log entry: h=6 m=0
